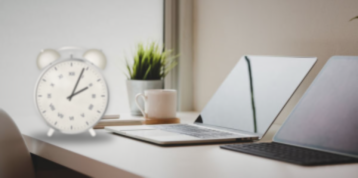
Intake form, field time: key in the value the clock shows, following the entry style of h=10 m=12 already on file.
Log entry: h=2 m=4
